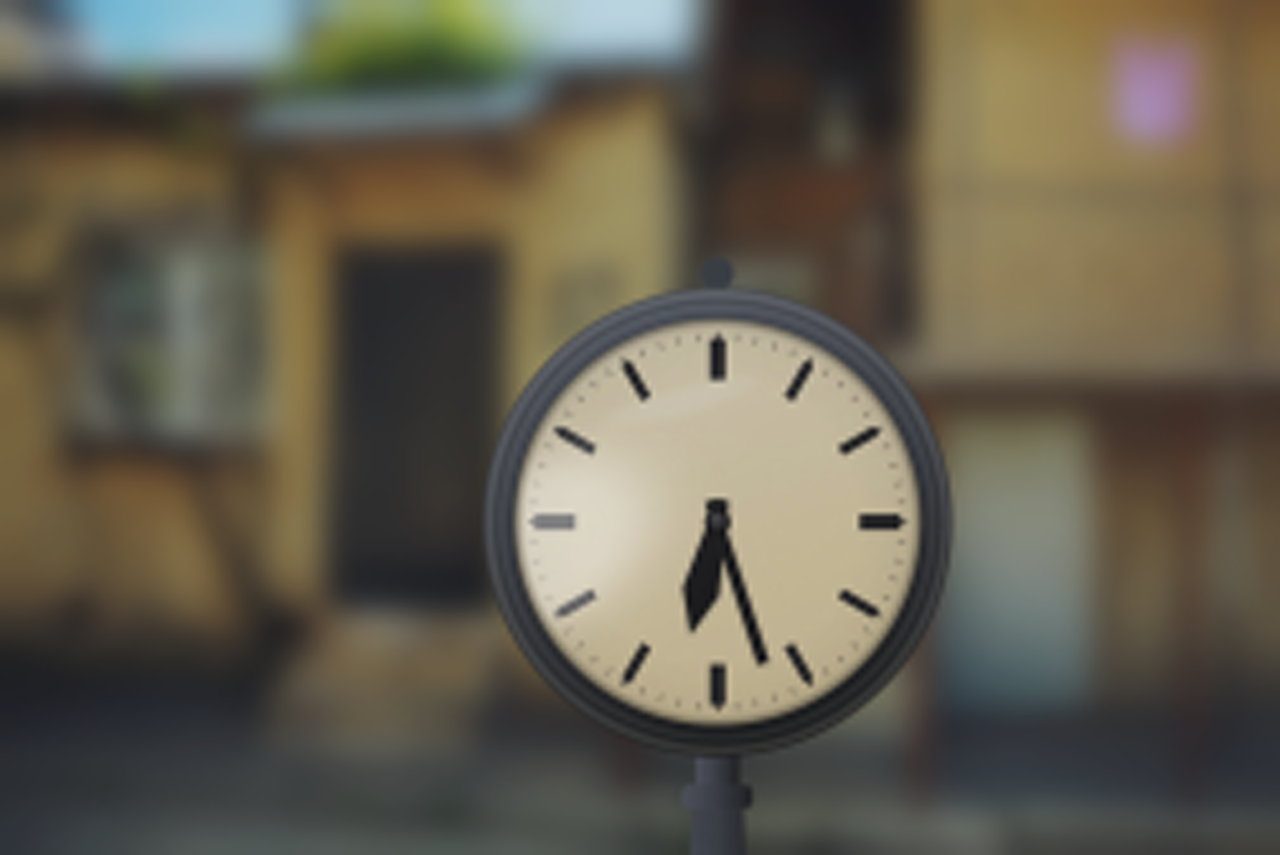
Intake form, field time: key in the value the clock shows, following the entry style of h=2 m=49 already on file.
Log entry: h=6 m=27
